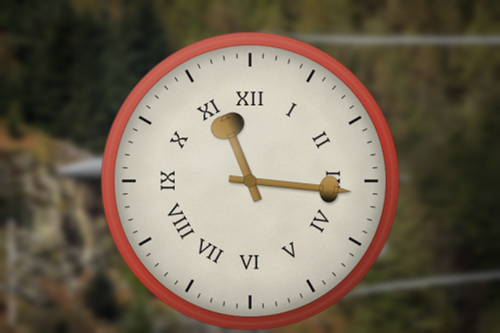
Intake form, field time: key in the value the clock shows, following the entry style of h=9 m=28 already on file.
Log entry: h=11 m=16
